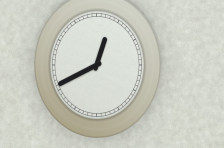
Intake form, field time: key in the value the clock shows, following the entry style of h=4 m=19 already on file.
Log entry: h=12 m=41
